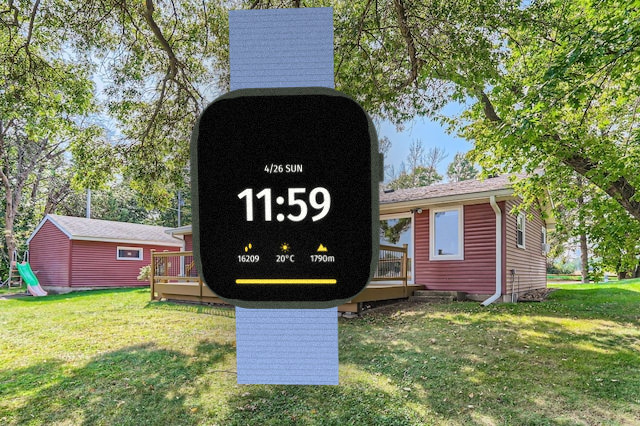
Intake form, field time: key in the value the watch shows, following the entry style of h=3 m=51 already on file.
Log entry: h=11 m=59
